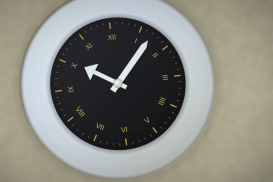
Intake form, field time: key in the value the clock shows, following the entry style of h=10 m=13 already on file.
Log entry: h=10 m=7
